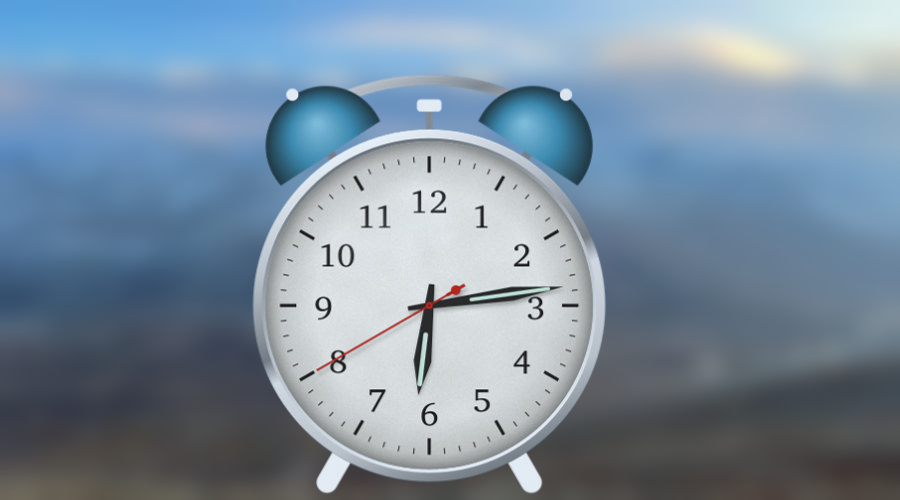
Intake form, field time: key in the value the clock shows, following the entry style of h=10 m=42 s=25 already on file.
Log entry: h=6 m=13 s=40
